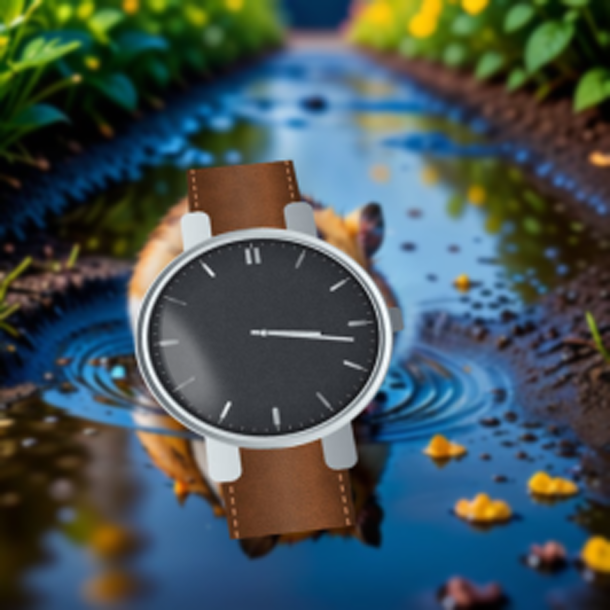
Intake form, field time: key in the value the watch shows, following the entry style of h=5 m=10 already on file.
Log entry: h=3 m=17
